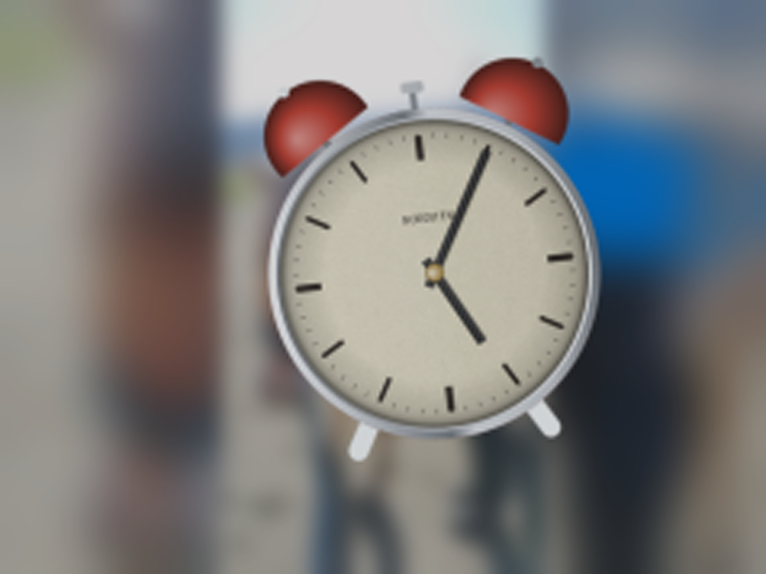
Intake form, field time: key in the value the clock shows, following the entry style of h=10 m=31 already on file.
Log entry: h=5 m=5
